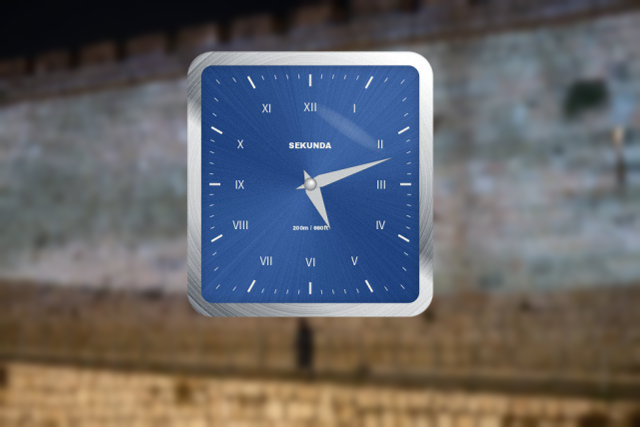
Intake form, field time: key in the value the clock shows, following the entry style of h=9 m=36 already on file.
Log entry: h=5 m=12
